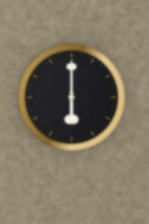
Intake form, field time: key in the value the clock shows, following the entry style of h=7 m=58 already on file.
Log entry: h=6 m=0
